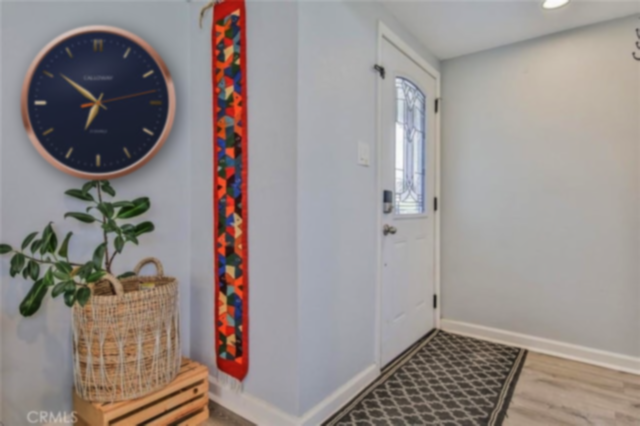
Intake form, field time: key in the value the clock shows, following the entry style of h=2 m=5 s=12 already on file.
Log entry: h=6 m=51 s=13
